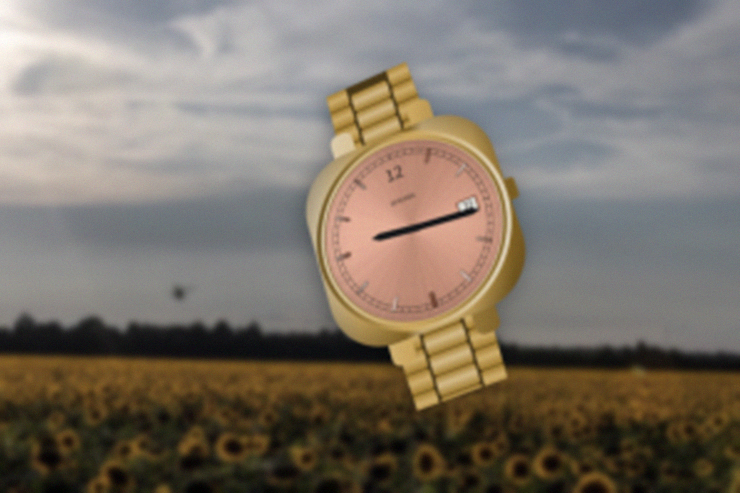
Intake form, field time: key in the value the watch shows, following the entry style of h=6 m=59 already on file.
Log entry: h=9 m=16
